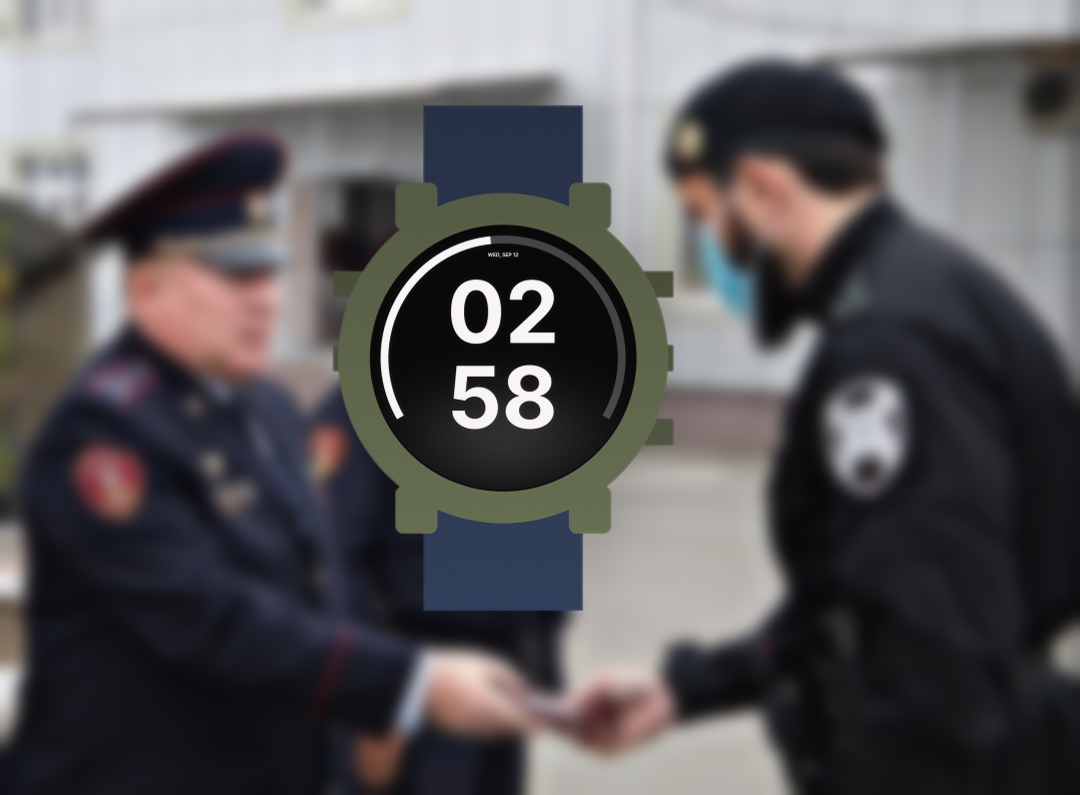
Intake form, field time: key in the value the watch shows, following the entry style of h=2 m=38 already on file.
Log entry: h=2 m=58
